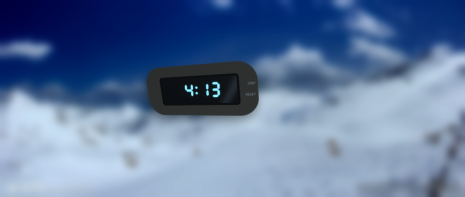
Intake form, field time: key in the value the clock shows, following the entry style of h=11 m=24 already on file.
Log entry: h=4 m=13
